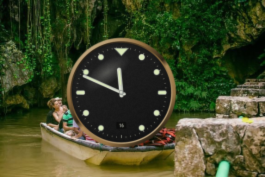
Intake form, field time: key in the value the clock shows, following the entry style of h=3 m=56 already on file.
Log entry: h=11 m=49
